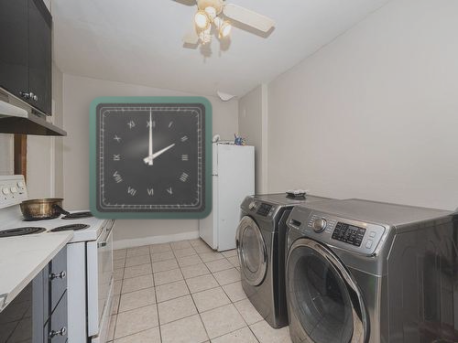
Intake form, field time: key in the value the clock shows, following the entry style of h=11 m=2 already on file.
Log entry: h=2 m=0
